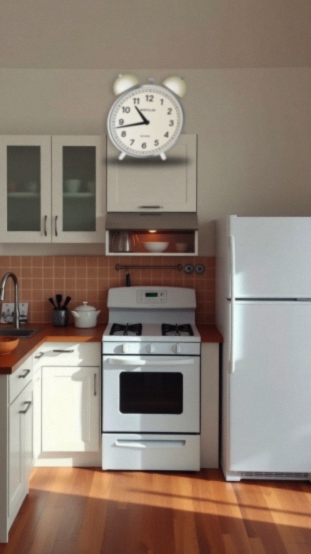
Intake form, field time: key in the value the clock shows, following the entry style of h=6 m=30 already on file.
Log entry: h=10 m=43
